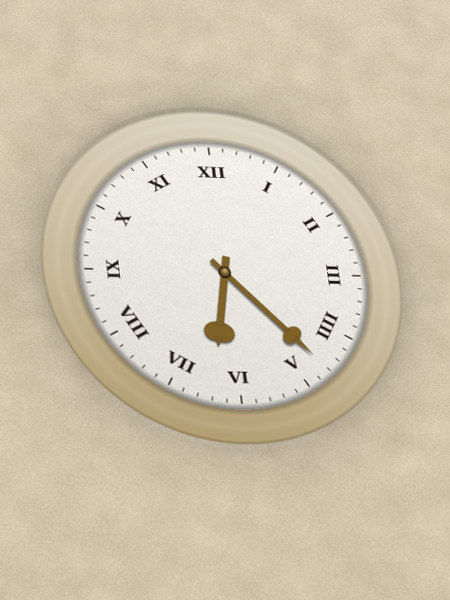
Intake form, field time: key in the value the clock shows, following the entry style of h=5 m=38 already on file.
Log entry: h=6 m=23
